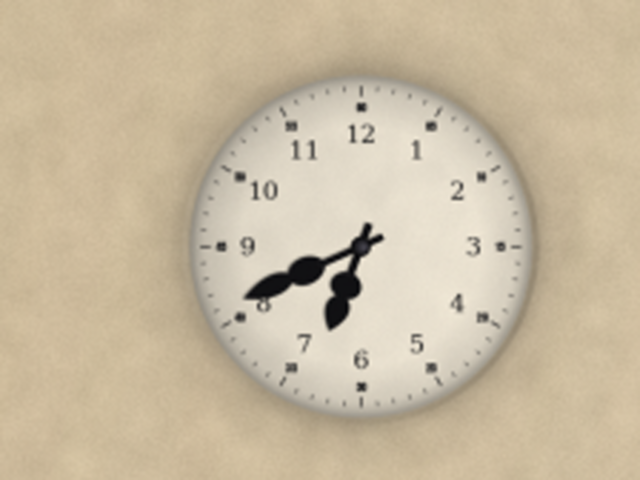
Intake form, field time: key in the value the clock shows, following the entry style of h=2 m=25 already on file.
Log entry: h=6 m=41
